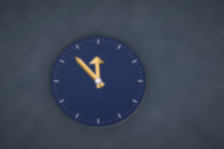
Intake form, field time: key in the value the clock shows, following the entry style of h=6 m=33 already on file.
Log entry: h=11 m=53
